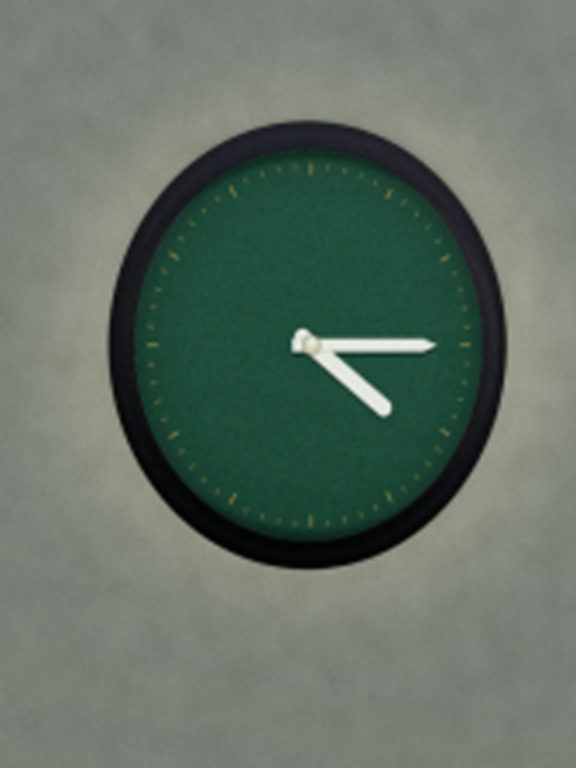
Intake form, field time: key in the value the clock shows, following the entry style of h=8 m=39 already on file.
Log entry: h=4 m=15
